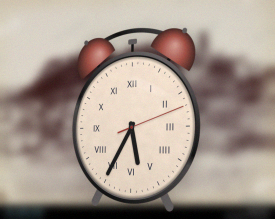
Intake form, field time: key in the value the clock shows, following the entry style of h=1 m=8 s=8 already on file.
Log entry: h=5 m=35 s=12
